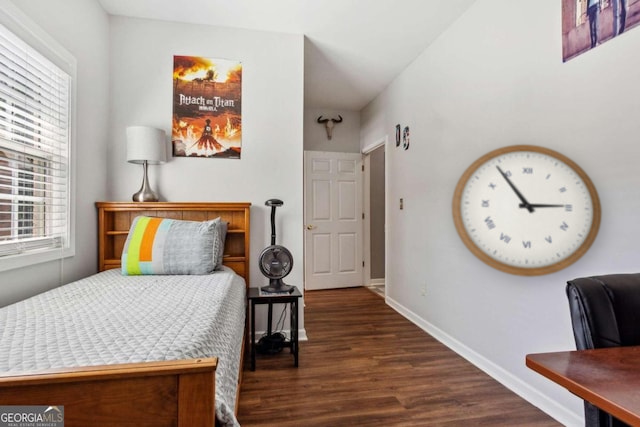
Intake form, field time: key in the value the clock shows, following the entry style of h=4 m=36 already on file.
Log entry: h=2 m=54
